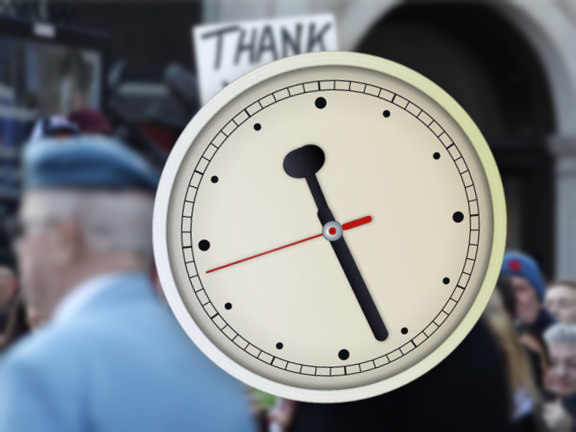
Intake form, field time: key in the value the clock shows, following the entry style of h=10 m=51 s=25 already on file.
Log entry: h=11 m=26 s=43
